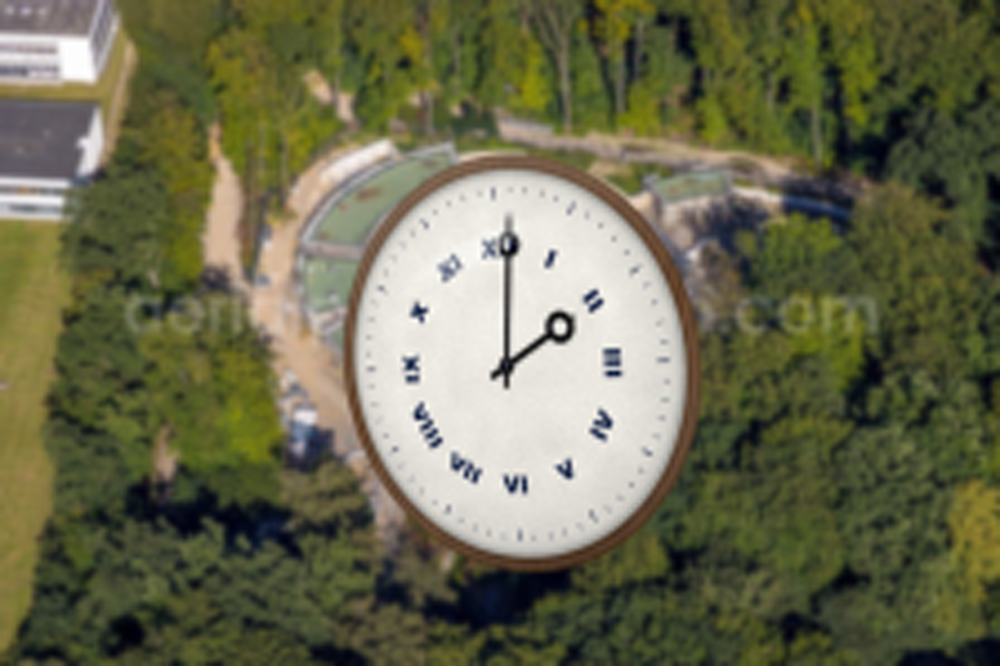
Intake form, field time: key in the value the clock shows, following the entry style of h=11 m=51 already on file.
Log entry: h=2 m=1
